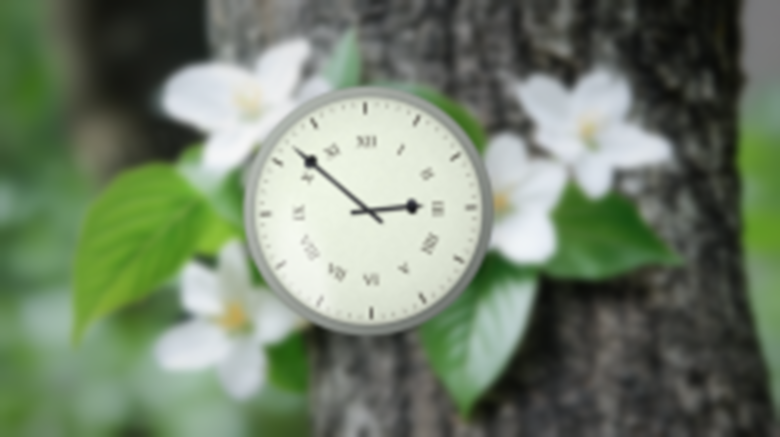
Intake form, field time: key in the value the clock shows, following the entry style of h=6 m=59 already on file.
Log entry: h=2 m=52
